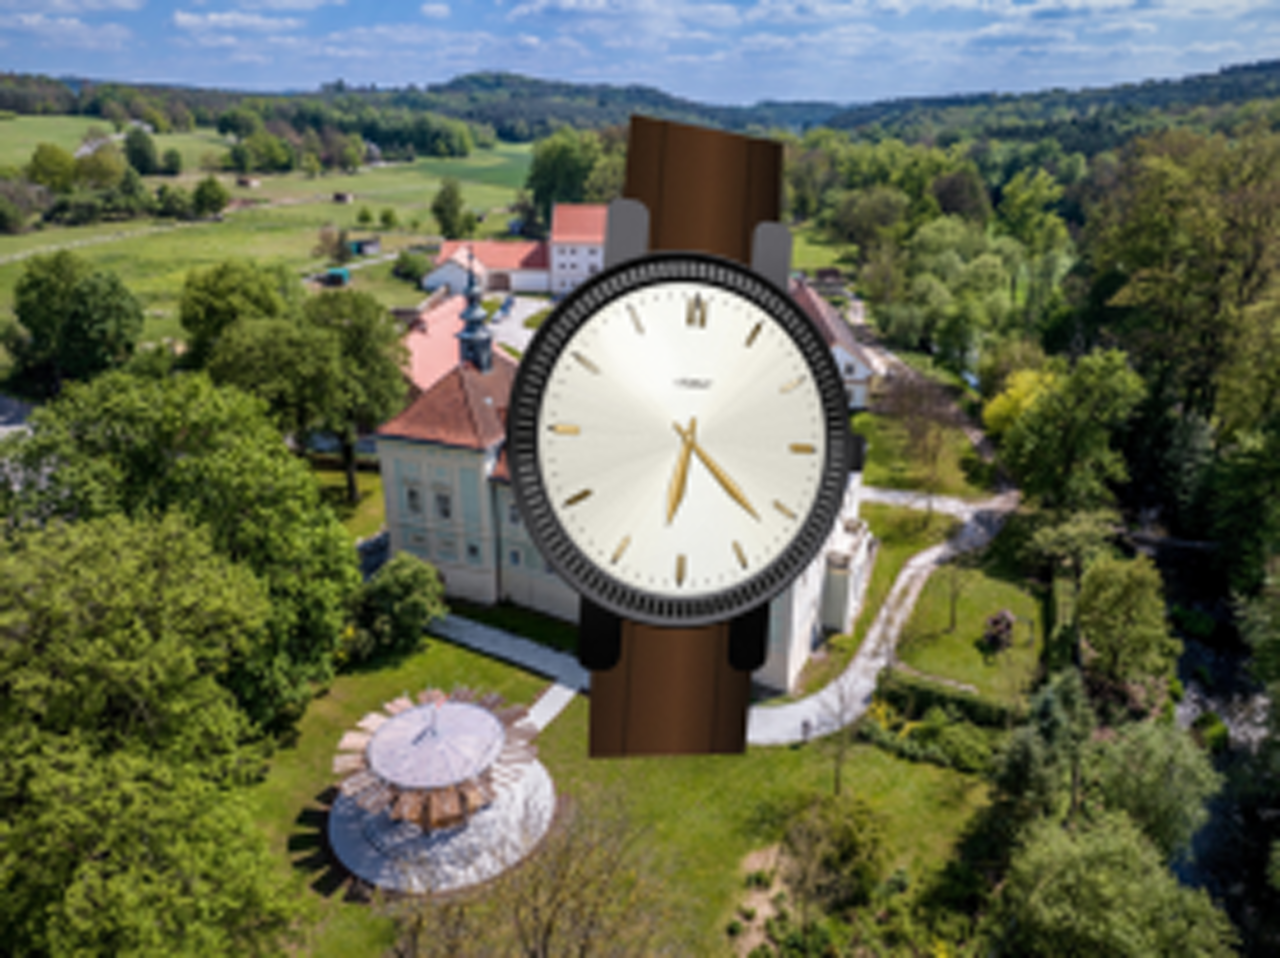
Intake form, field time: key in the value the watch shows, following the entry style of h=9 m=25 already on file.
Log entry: h=6 m=22
